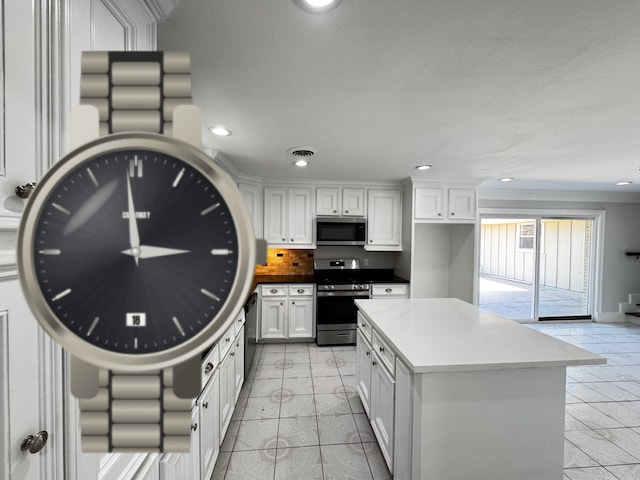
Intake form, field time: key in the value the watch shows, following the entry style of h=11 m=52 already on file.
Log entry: h=2 m=59
